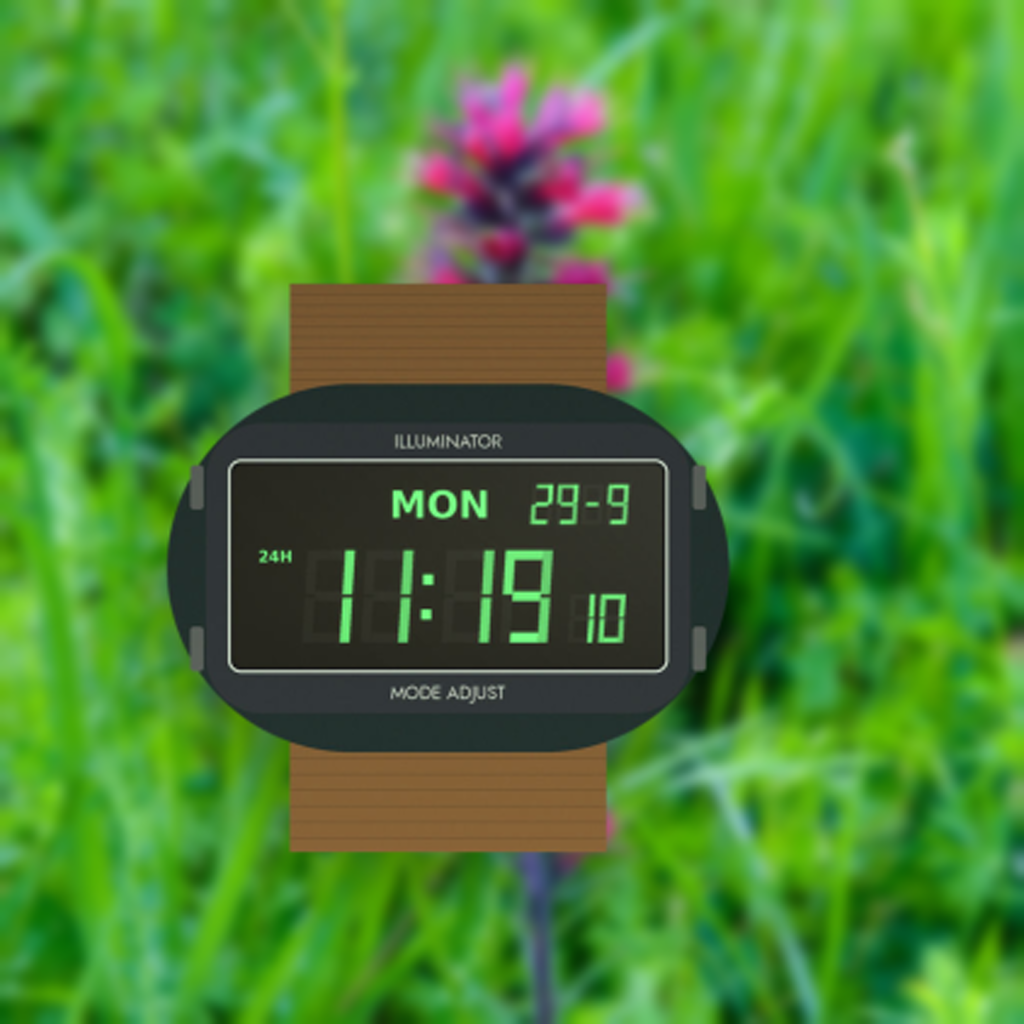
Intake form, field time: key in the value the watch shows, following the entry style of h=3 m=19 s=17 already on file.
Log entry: h=11 m=19 s=10
